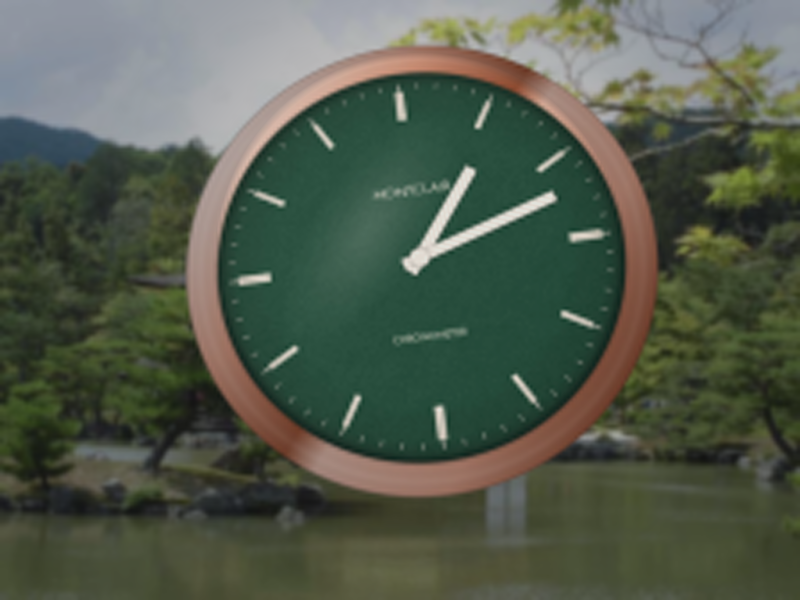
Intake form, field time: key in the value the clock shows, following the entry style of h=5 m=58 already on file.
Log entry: h=1 m=12
